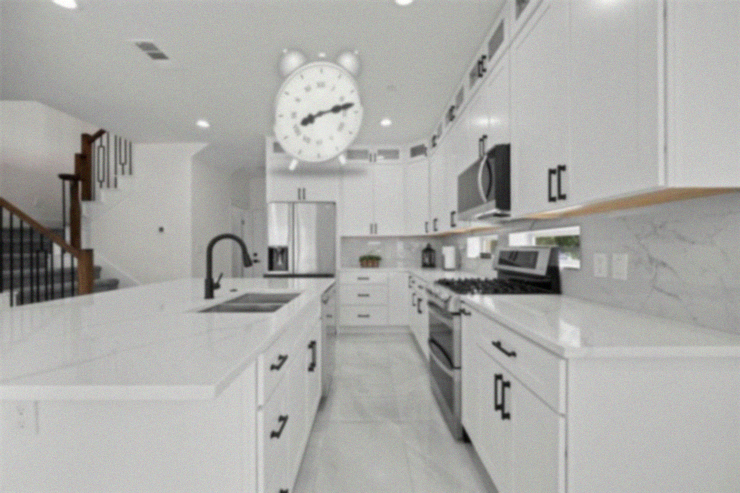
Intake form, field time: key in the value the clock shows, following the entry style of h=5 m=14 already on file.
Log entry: h=8 m=13
